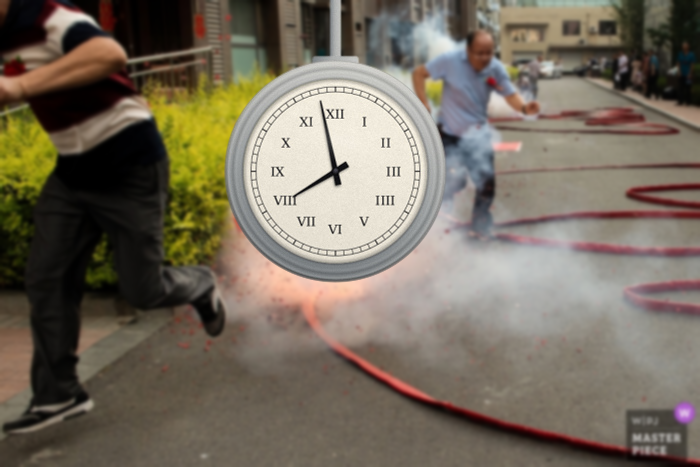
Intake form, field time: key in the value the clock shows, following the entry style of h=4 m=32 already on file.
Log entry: h=7 m=58
